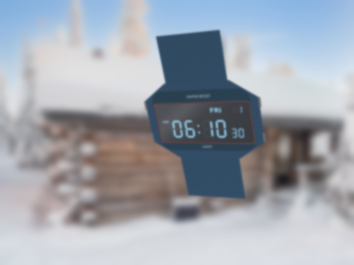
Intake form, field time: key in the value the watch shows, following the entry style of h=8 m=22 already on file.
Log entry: h=6 m=10
